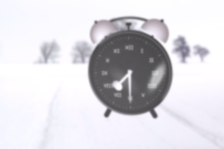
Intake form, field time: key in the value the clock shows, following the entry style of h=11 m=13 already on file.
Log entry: h=7 m=30
